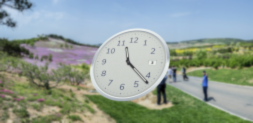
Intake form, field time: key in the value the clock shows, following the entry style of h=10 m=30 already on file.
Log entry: h=11 m=22
